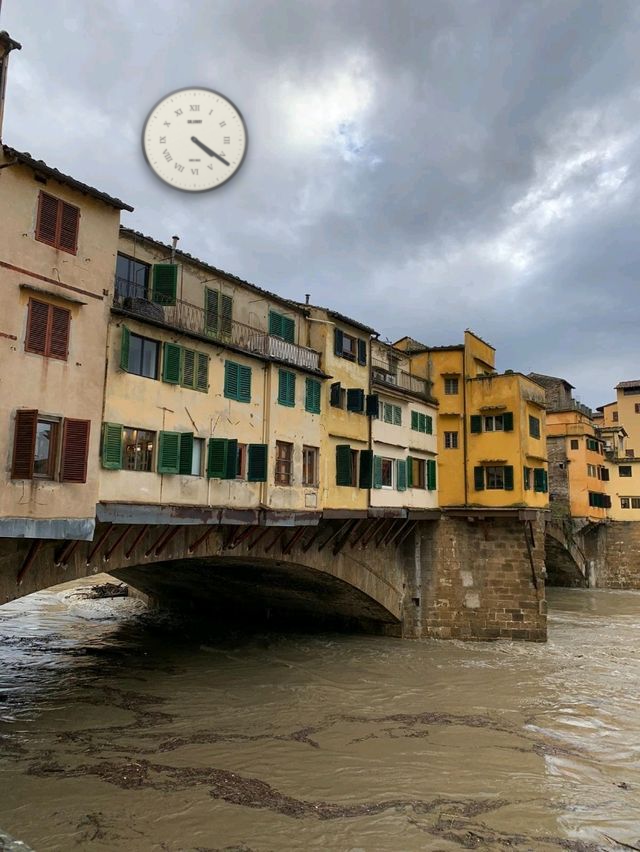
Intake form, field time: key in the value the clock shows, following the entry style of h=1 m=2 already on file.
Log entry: h=4 m=21
